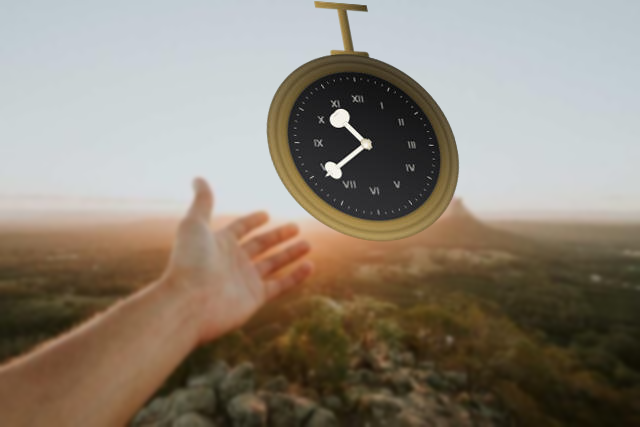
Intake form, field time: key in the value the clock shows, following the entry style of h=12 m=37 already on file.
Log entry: h=10 m=39
